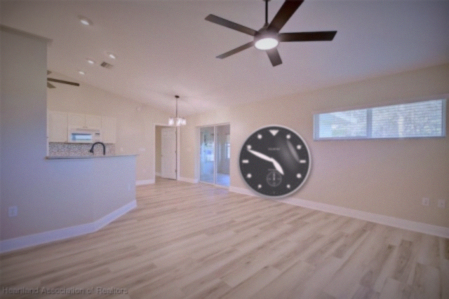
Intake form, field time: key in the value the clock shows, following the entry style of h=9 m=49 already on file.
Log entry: h=4 m=49
